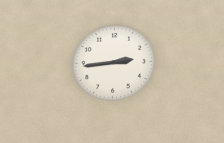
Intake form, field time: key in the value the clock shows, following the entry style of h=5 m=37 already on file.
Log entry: h=2 m=44
